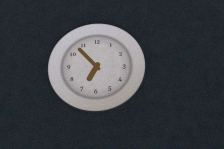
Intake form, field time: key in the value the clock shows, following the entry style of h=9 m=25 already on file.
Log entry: h=6 m=53
